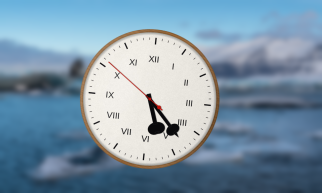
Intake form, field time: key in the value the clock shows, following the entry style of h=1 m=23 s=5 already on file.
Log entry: h=5 m=22 s=51
